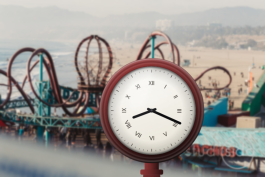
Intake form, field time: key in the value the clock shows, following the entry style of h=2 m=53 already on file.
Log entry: h=8 m=19
